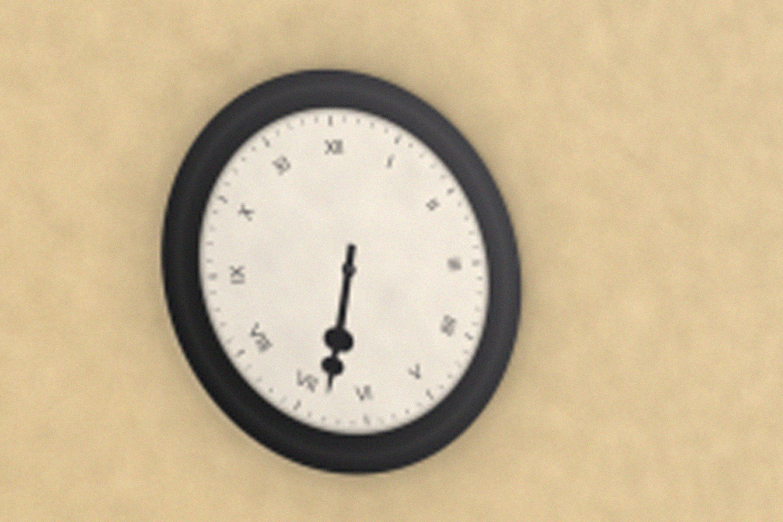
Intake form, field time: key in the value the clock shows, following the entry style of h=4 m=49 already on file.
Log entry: h=6 m=33
